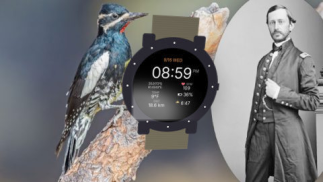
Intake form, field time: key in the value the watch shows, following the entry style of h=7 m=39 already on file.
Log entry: h=8 m=59
